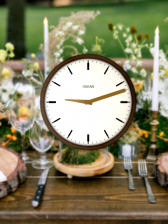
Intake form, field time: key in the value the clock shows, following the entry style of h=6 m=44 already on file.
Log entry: h=9 m=12
